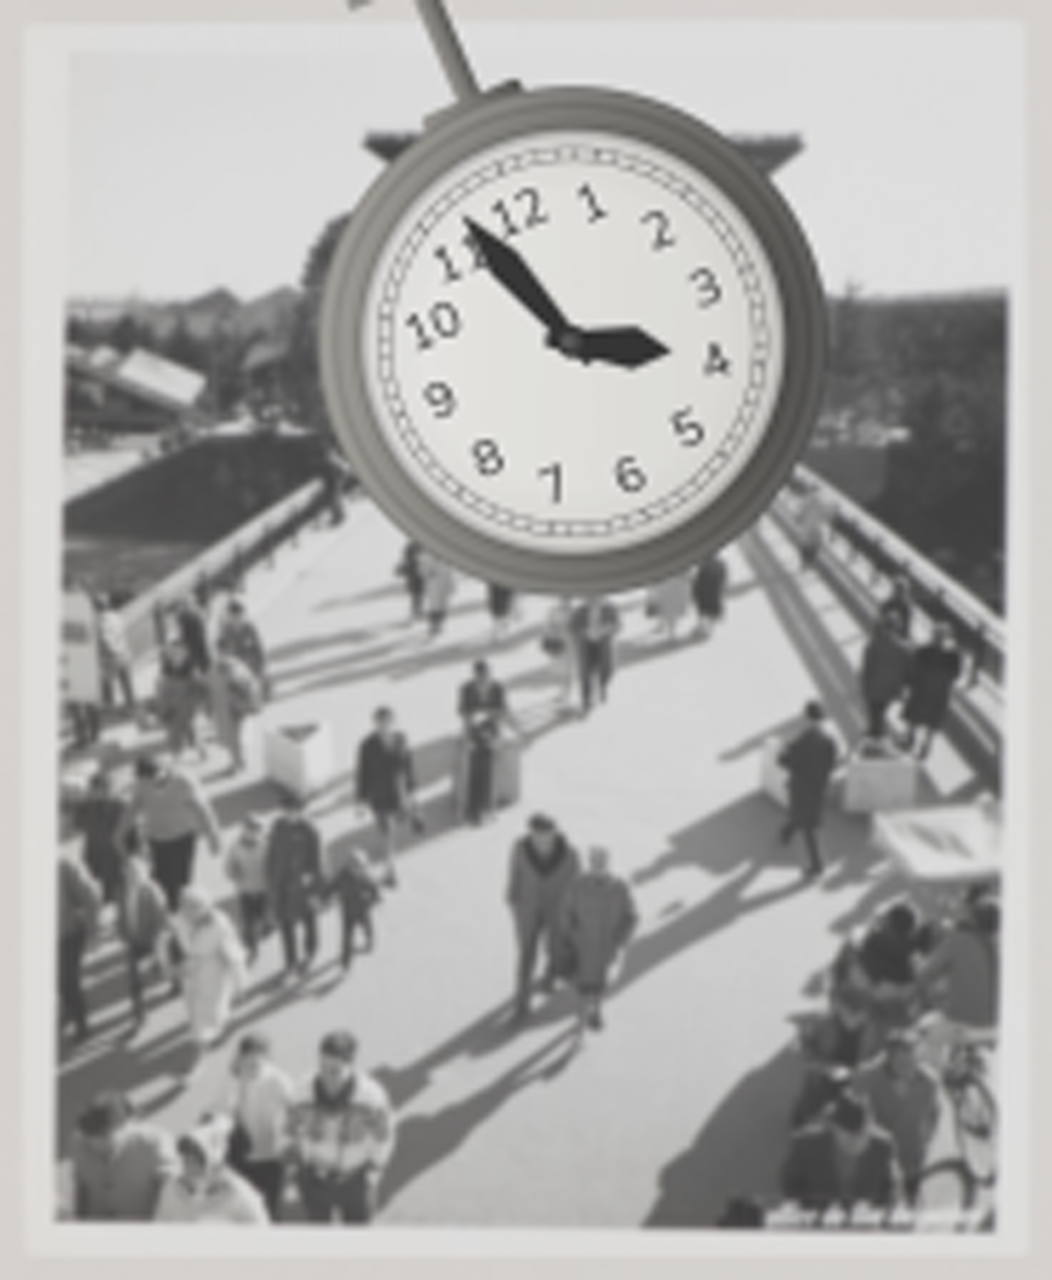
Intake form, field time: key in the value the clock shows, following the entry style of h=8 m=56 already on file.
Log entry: h=3 m=57
